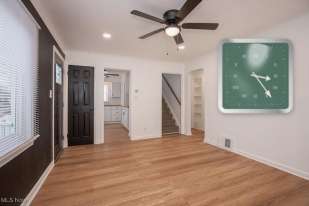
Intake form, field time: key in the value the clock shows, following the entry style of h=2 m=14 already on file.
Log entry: h=3 m=24
